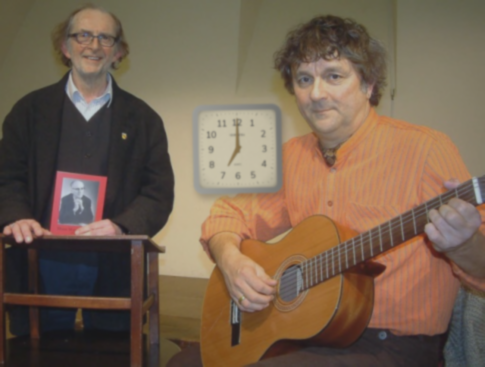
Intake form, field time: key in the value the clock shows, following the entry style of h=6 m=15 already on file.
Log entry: h=7 m=0
